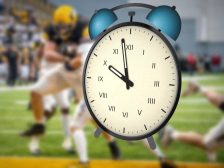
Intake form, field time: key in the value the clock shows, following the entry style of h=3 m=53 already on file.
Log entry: h=9 m=58
